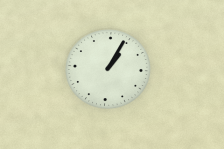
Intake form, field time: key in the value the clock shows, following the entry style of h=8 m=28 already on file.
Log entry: h=1 m=4
